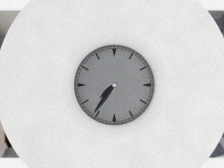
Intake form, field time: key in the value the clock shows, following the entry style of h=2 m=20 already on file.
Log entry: h=7 m=36
